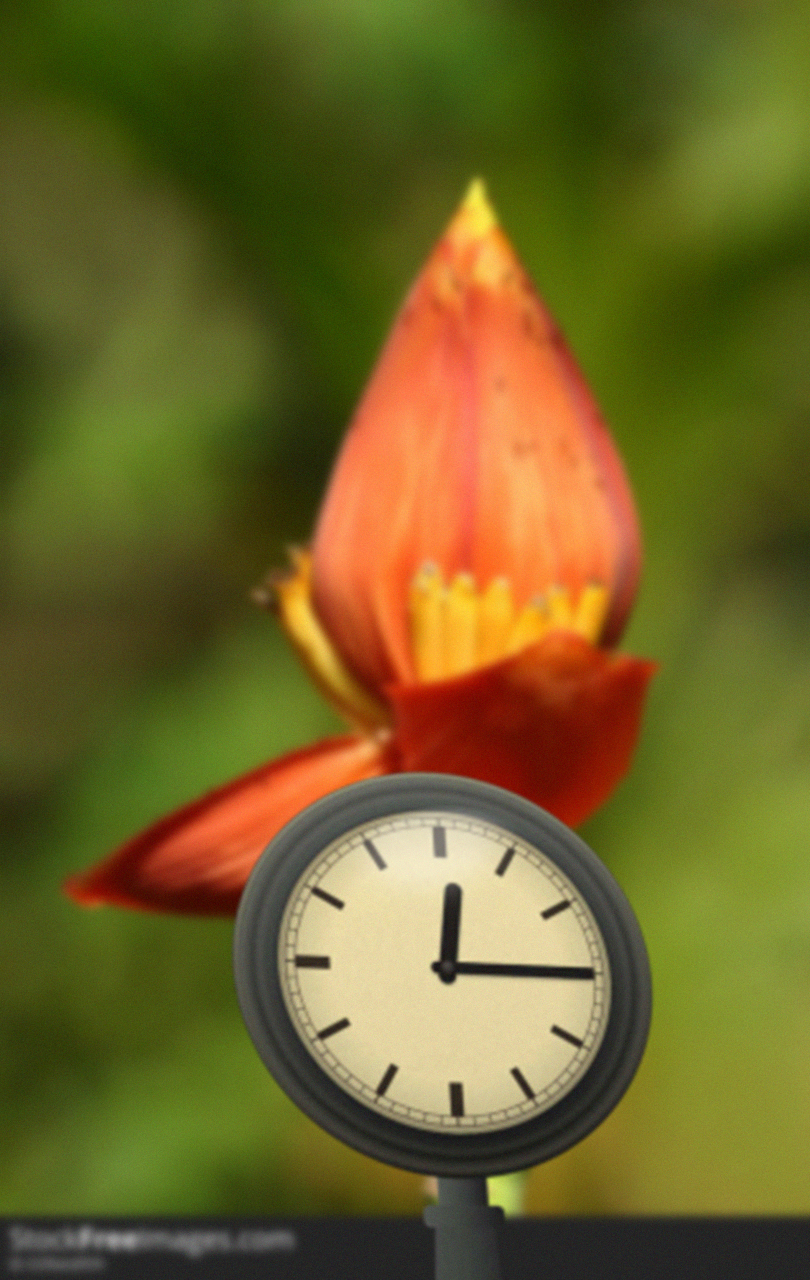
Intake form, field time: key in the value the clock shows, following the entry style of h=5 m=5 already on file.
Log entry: h=12 m=15
